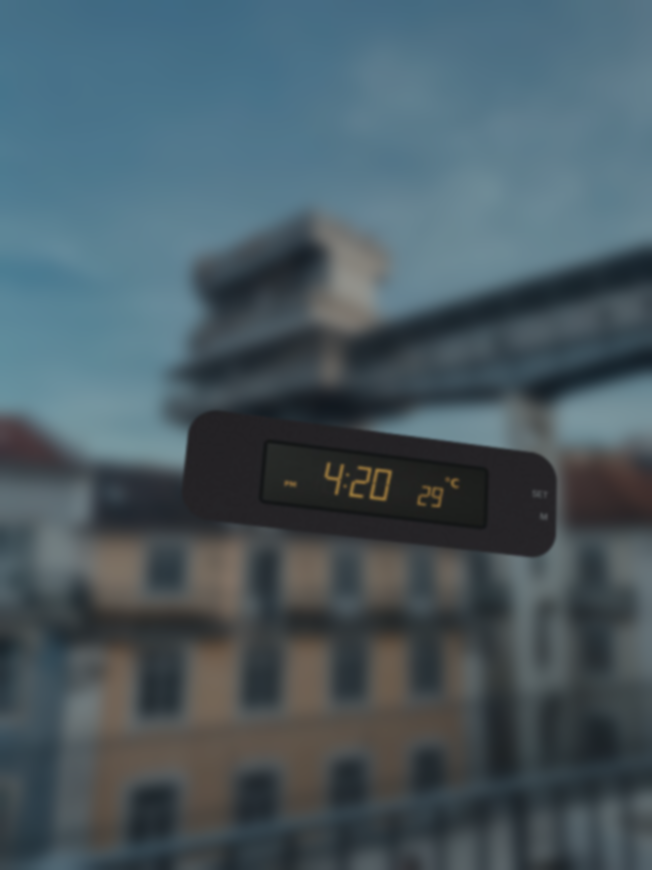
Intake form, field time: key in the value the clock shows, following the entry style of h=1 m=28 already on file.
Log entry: h=4 m=20
